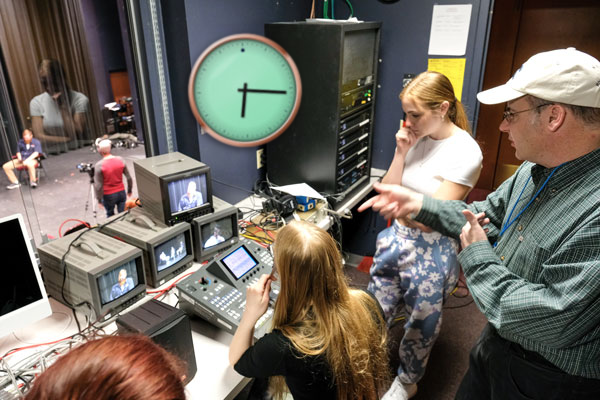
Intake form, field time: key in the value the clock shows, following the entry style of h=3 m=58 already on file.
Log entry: h=6 m=16
